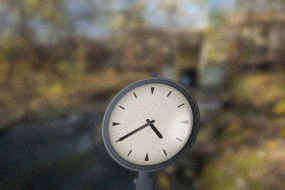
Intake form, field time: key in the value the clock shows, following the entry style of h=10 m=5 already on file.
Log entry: h=4 m=40
